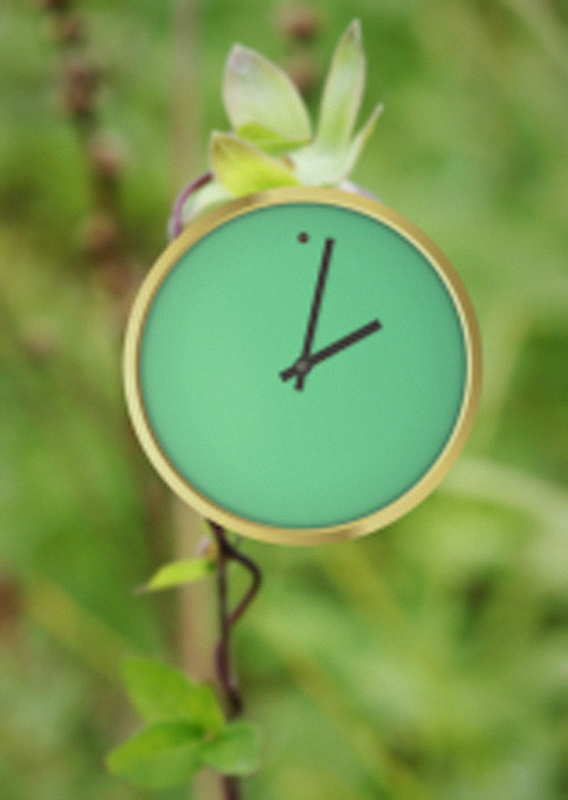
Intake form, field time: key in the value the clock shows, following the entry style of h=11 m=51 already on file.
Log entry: h=2 m=2
